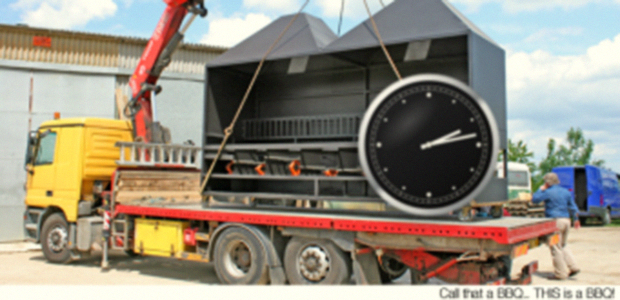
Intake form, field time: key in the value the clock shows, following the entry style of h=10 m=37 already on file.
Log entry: h=2 m=13
